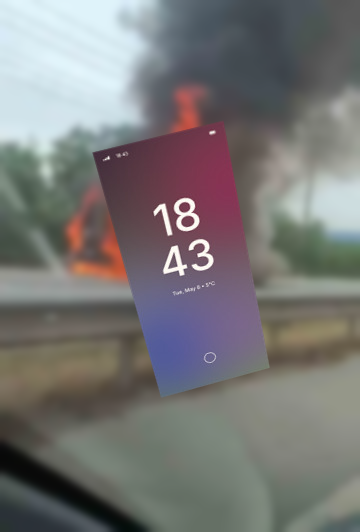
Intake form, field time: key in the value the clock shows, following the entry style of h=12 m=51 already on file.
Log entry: h=18 m=43
